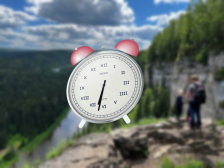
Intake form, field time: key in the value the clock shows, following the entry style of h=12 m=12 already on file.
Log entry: h=6 m=32
